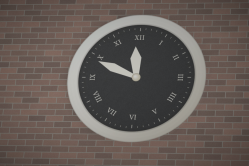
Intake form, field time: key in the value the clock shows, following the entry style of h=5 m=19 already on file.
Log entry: h=11 m=49
